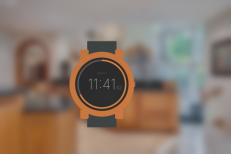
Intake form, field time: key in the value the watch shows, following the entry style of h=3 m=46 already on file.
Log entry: h=11 m=41
